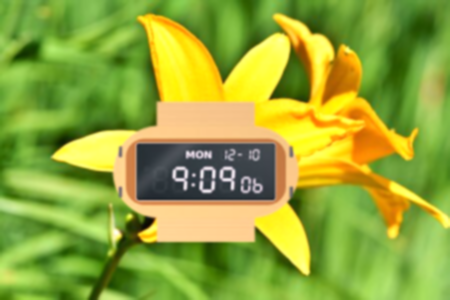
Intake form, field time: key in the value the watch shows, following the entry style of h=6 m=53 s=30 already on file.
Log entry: h=9 m=9 s=6
